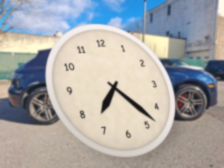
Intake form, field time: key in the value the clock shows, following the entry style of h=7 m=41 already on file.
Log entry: h=7 m=23
